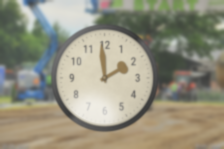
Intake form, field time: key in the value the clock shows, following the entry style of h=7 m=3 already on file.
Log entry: h=1 m=59
